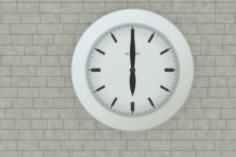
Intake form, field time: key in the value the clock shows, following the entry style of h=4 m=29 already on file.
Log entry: h=6 m=0
